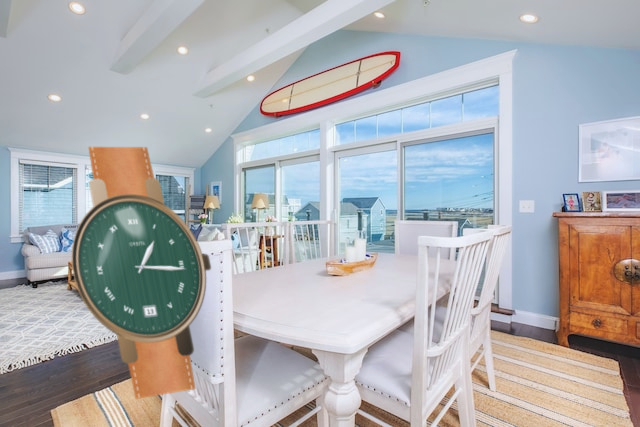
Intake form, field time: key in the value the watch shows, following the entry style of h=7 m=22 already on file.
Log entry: h=1 m=16
